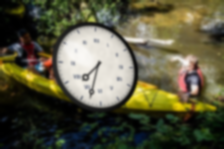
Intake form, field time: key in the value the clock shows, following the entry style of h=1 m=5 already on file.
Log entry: h=7 m=33
